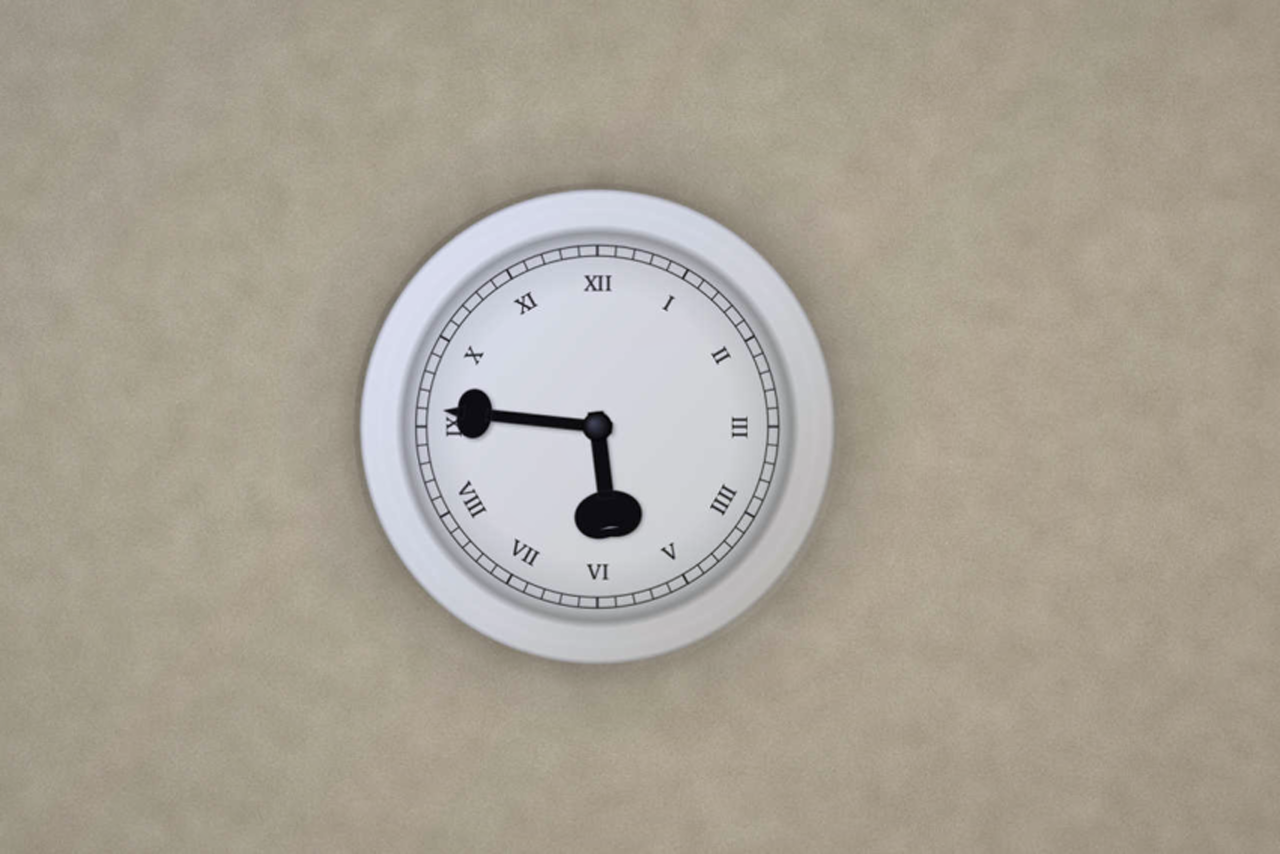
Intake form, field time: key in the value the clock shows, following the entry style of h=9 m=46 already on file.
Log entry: h=5 m=46
